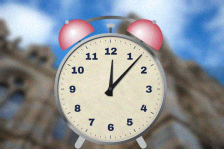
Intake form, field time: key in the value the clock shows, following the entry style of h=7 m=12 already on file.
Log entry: h=12 m=7
